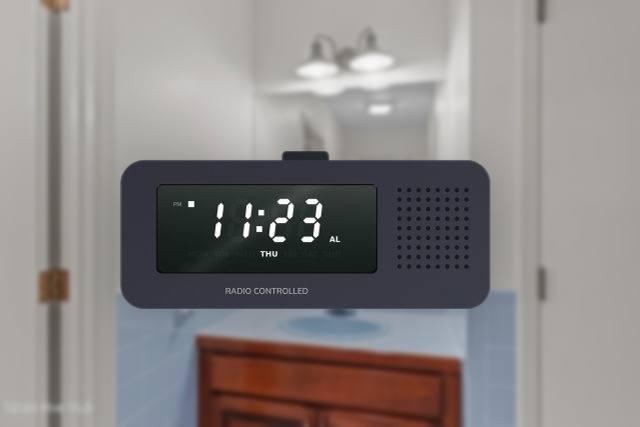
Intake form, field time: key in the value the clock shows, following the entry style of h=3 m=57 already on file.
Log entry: h=11 m=23
